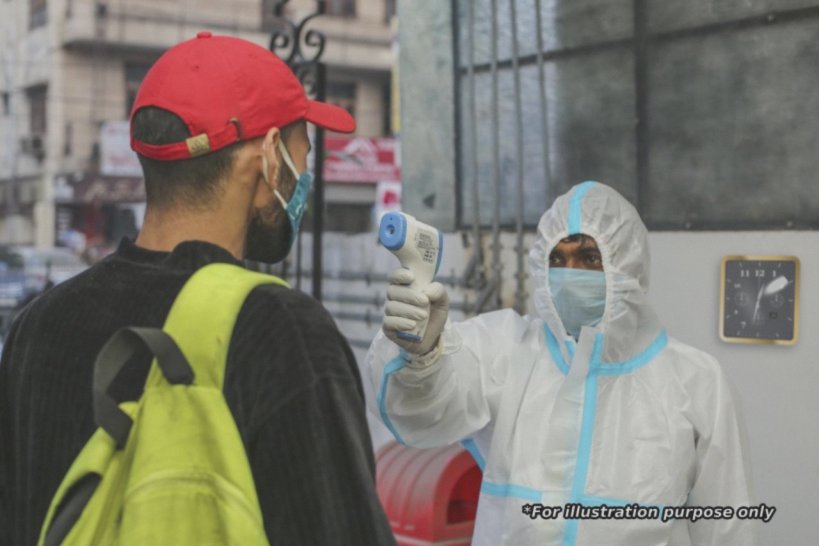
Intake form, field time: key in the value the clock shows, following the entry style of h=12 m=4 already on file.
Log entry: h=12 m=32
